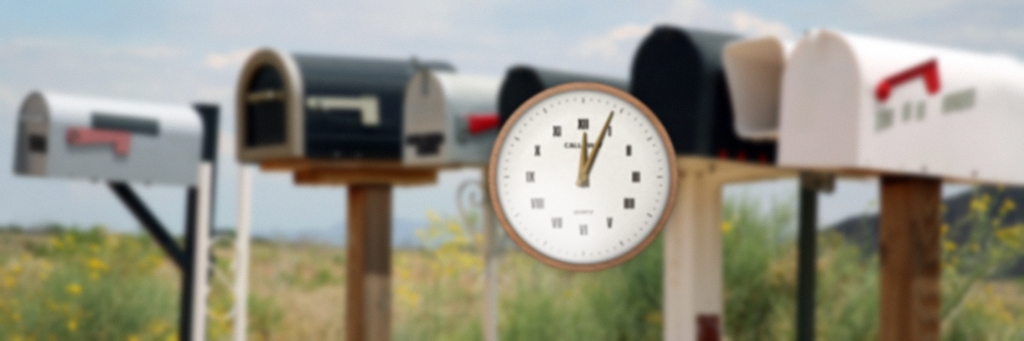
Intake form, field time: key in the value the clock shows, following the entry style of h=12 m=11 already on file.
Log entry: h=12 m=4
